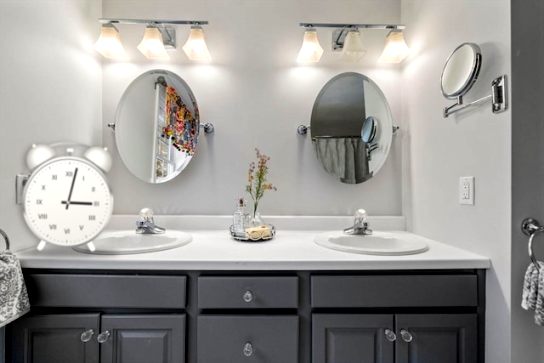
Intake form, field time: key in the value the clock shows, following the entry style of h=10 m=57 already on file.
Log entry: h=3 m=2
